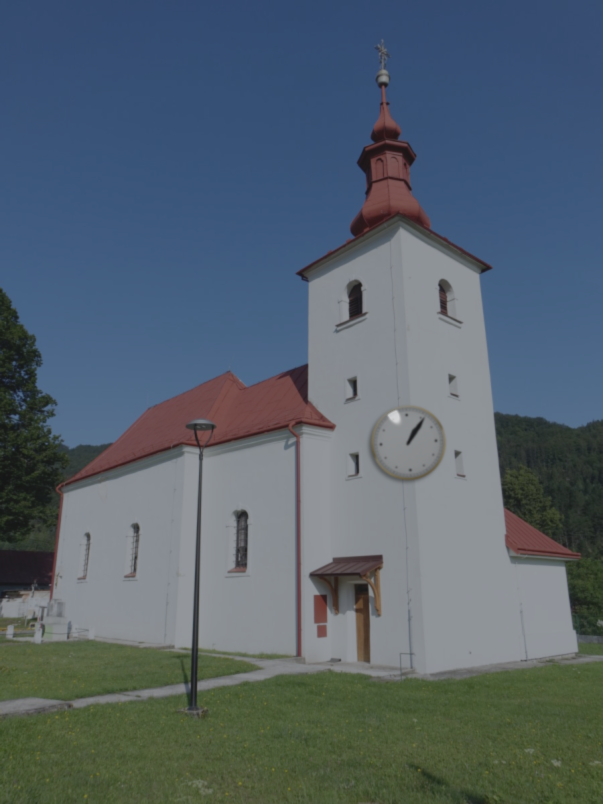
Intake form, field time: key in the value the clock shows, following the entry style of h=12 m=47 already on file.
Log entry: h=1 m=6
